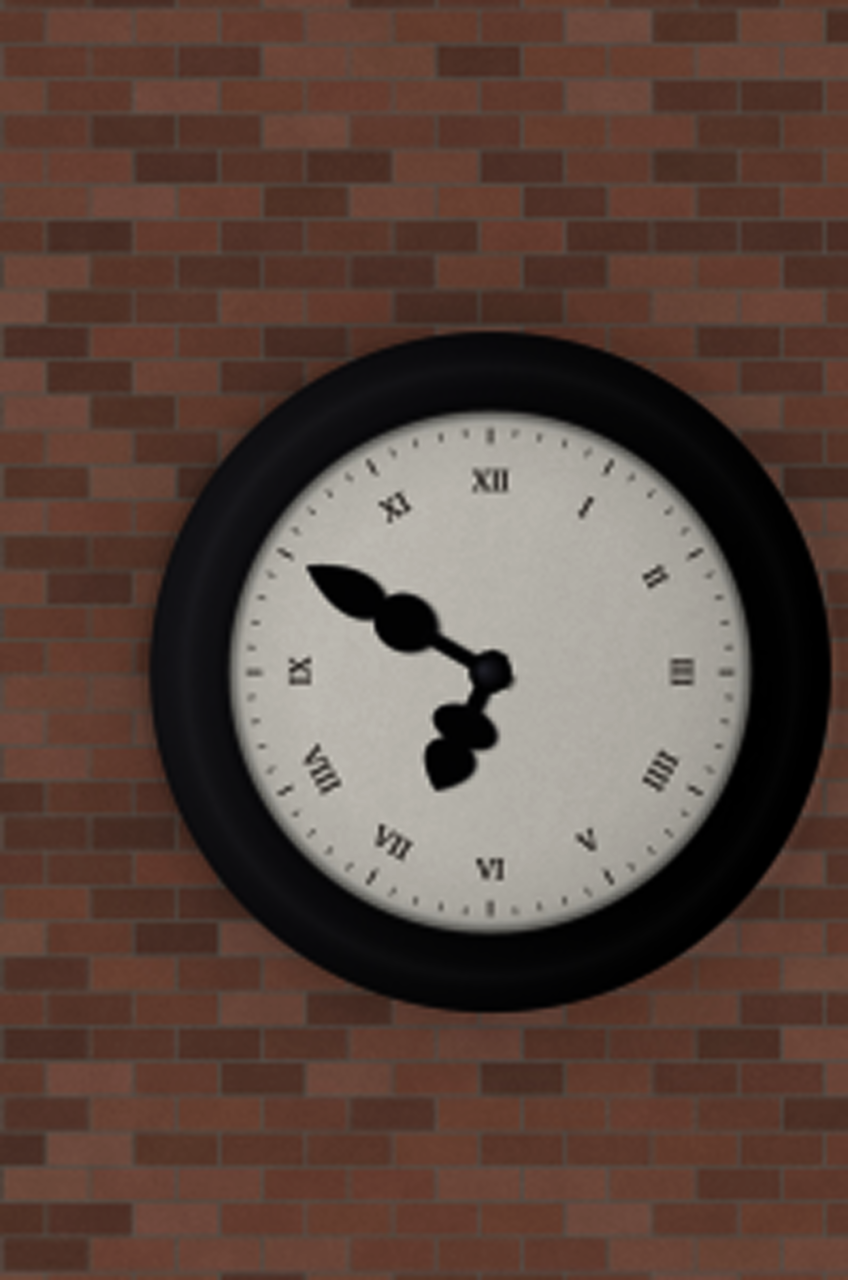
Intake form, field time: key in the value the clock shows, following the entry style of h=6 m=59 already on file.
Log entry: h=6 m=50
